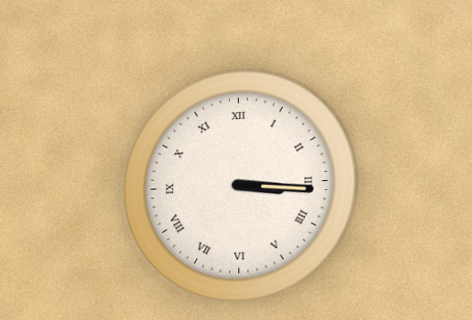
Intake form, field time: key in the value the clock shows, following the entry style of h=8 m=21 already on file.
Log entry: h=3 m=16
